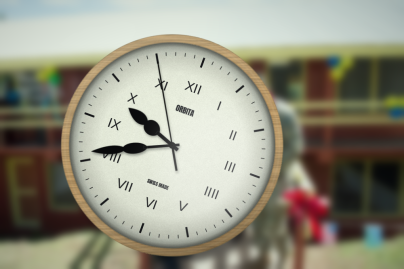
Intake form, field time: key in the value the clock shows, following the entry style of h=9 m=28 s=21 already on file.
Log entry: h=9 m=40 s=55
